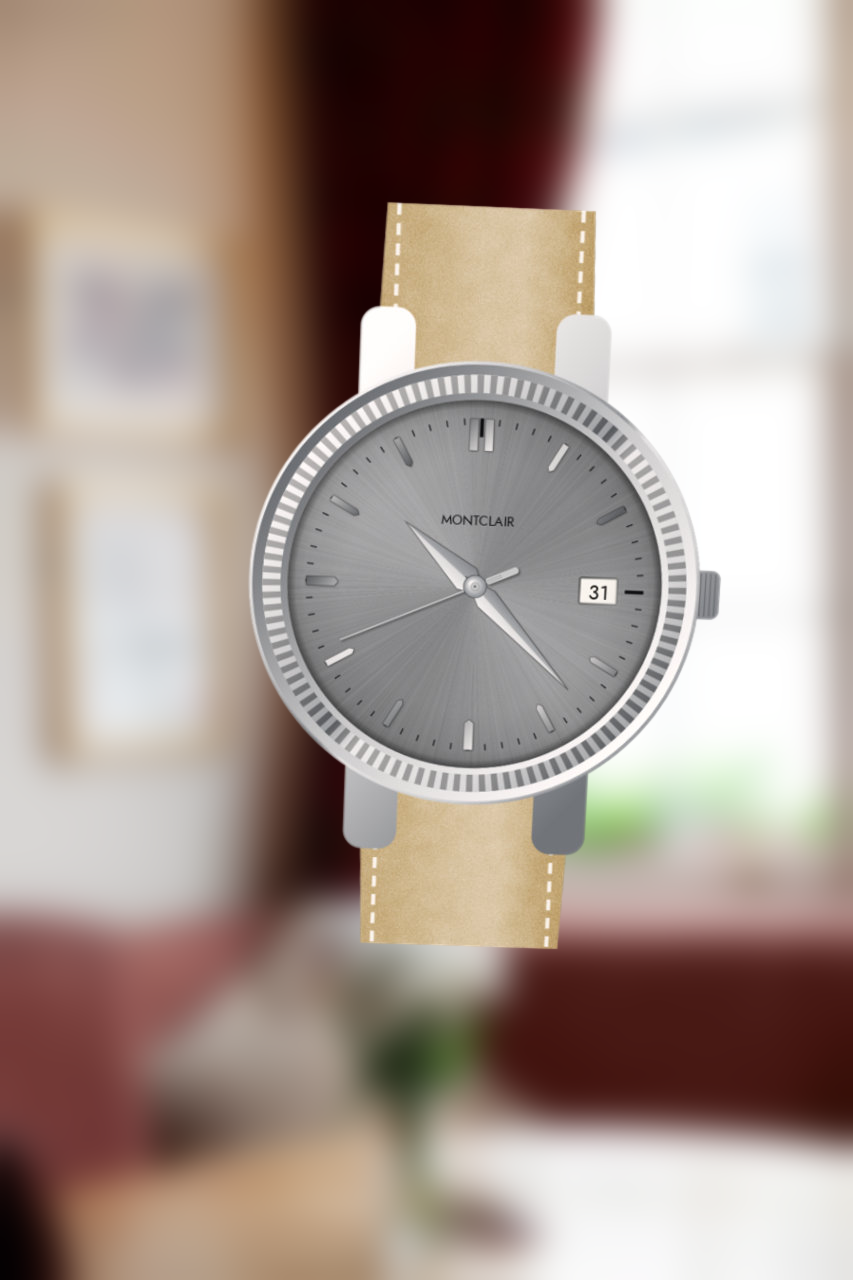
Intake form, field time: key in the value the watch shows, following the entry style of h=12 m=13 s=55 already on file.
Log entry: h=10 m=22 s=41
